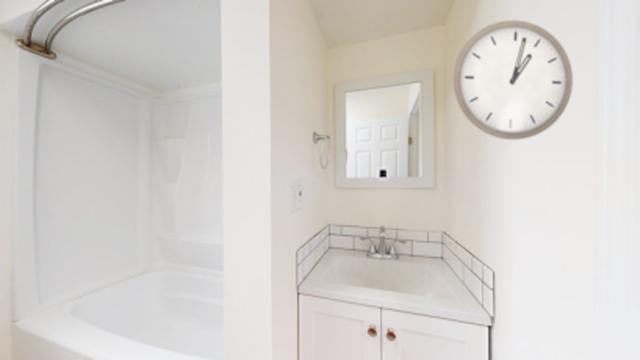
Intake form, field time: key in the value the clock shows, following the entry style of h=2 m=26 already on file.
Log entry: h=1 m=2
